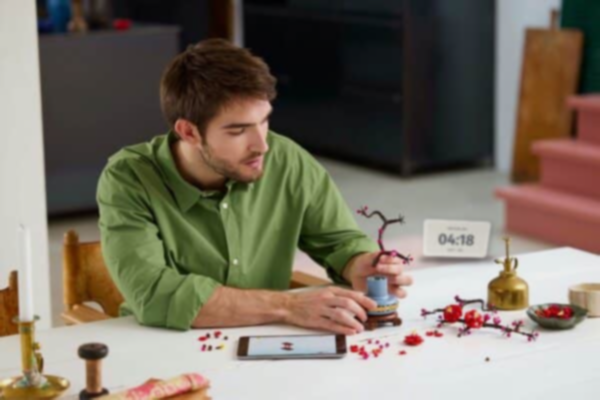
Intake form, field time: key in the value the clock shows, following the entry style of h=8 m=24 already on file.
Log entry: h=4 m=18
